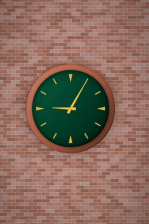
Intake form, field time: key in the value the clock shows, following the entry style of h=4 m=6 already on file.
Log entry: h=9 m=5
